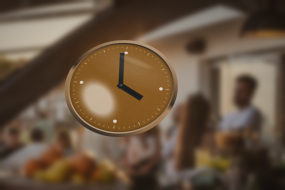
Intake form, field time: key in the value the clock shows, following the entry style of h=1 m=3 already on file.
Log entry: h=3 m=59
